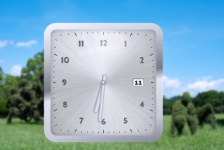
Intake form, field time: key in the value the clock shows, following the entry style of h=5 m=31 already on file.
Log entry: h=6 m=31
